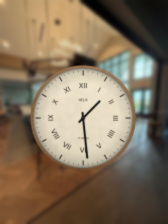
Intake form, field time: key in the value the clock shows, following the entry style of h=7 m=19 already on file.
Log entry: h=1 m=29
